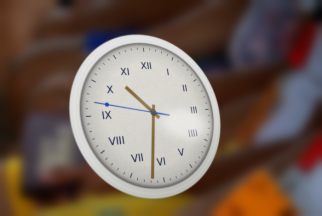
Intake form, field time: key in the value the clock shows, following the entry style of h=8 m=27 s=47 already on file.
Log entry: h=10 m=31 s=47
